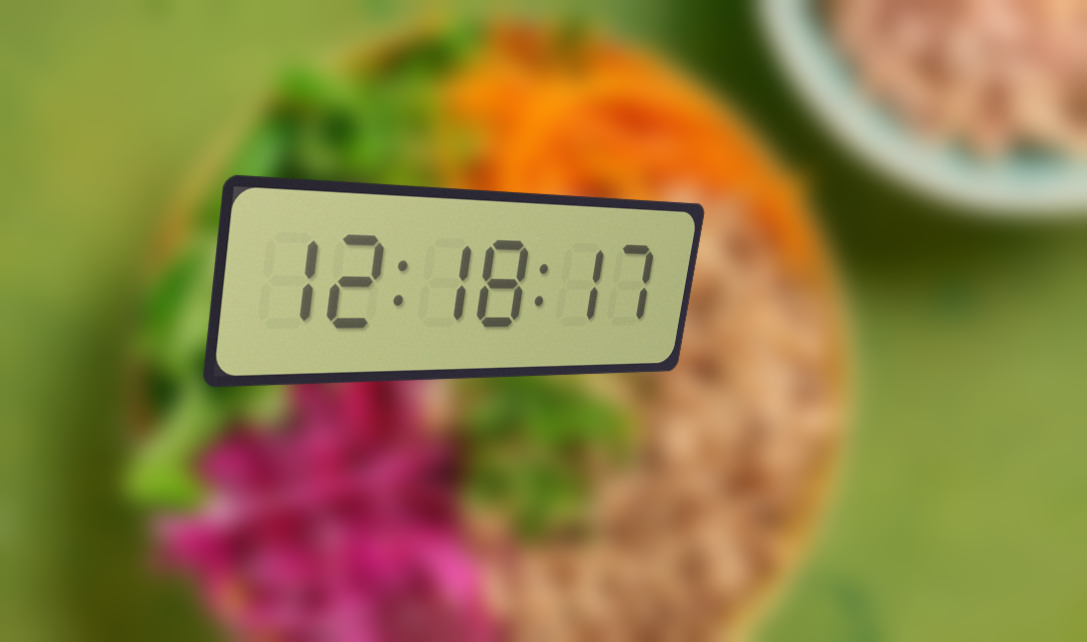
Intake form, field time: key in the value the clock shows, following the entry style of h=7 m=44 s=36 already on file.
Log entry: h=12 m=18 s=17
